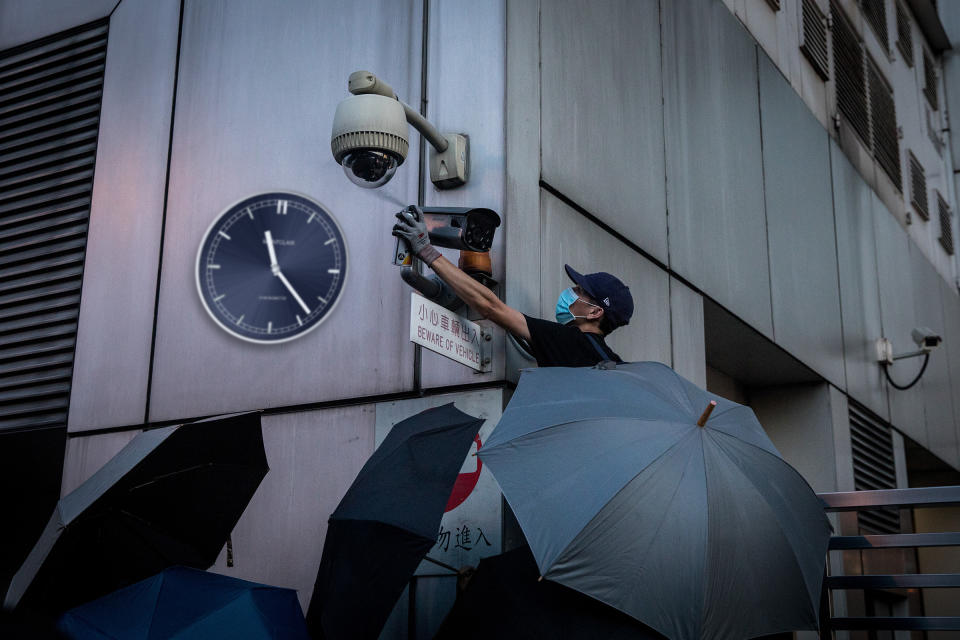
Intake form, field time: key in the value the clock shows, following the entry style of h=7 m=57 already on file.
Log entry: h=11 m=23
